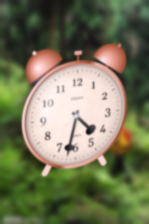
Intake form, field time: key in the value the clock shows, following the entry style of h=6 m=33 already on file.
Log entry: h=4 m=32
